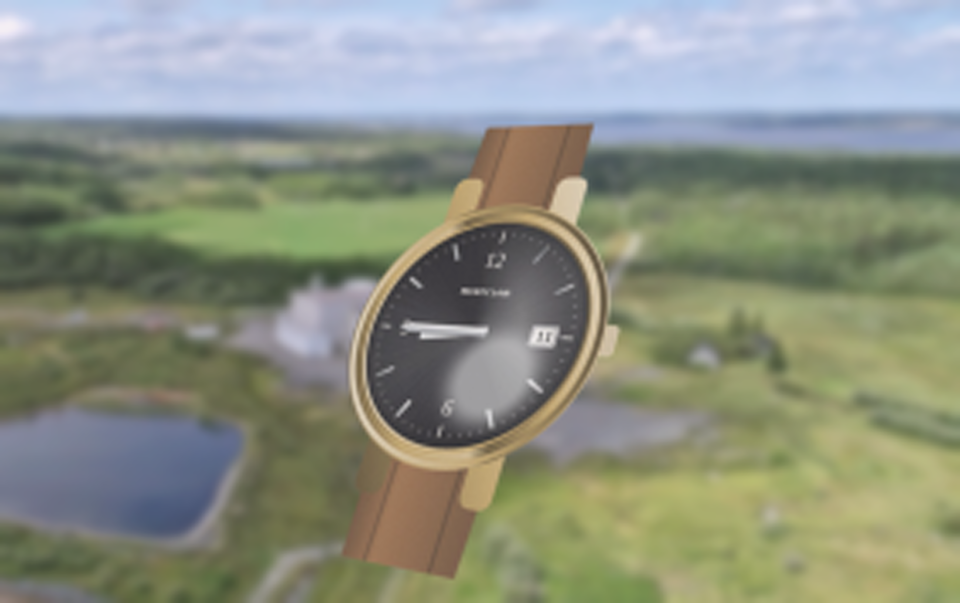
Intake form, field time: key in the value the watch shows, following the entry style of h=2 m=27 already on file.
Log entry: h=8 m=45
